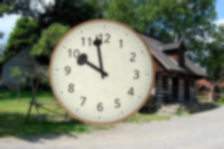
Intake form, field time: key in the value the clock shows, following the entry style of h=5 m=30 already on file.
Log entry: h=9 m=58
